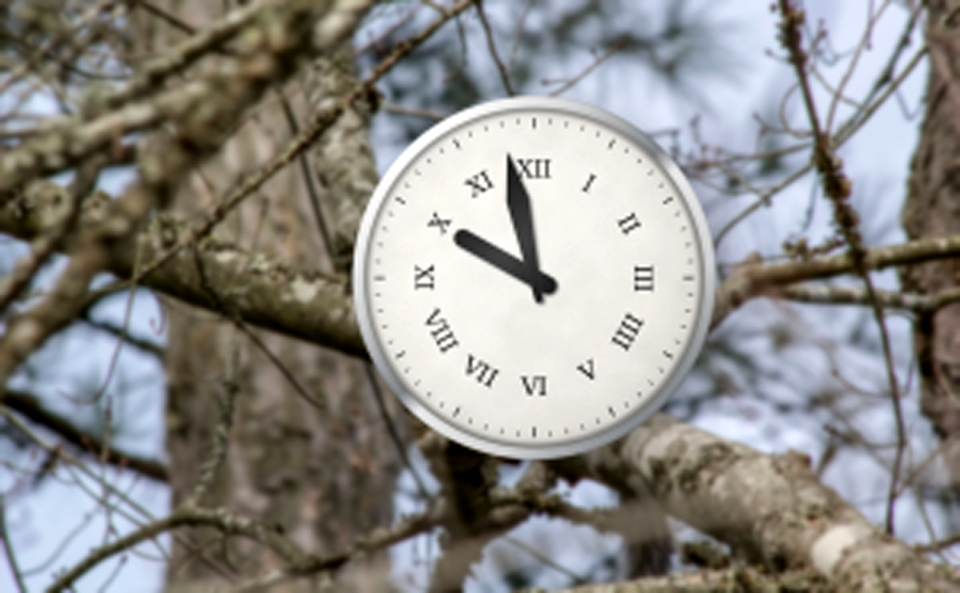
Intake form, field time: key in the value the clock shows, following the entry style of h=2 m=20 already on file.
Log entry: h=9 m=58
